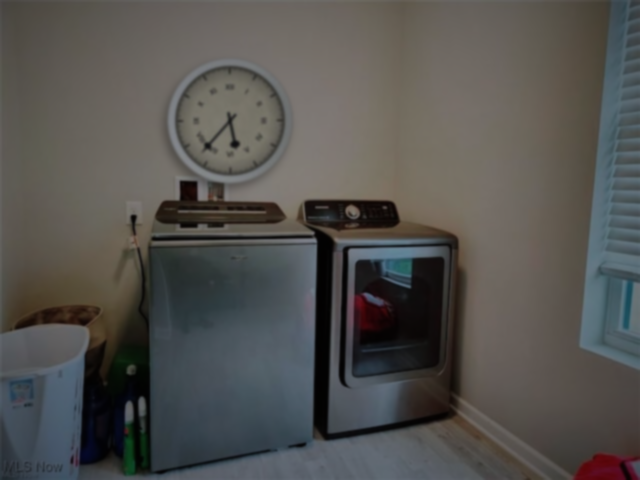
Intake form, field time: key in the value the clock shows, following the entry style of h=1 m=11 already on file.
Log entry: h=5 m=37
